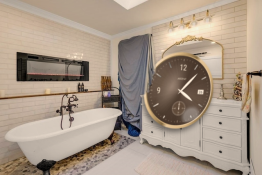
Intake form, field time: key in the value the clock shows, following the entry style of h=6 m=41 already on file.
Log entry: h=4 m=7
